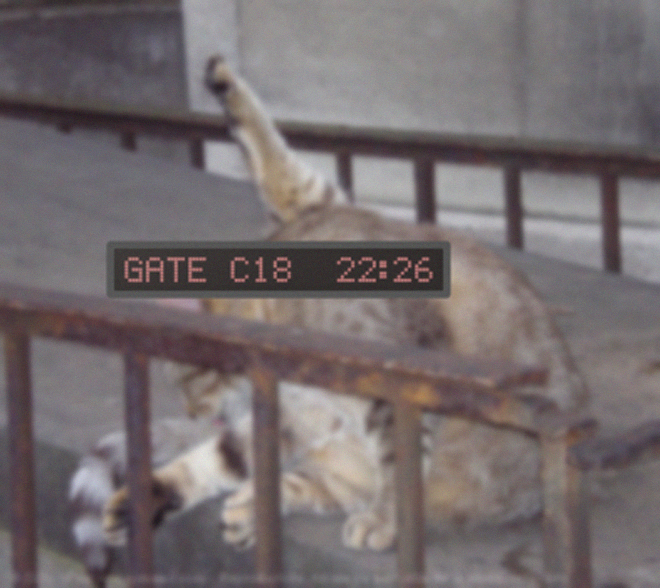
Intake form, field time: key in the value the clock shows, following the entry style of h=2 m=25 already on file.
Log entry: h=22 m=26
